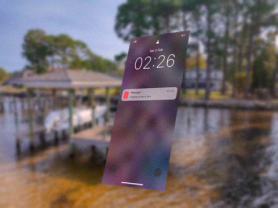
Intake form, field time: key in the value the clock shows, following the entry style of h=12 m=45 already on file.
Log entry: h=2 m=26
